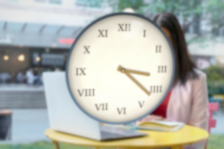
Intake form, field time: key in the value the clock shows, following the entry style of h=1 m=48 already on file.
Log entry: h=3 m=22
